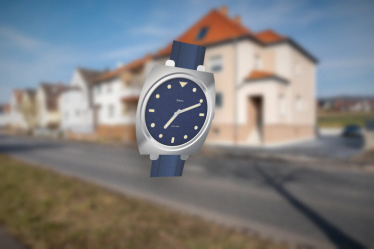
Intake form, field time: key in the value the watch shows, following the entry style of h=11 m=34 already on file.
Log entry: h=7 m=11
